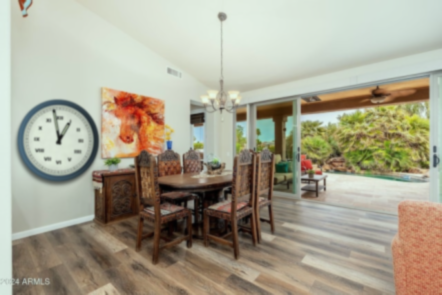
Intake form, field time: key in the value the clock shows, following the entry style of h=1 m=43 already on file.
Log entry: h=12 m=58
